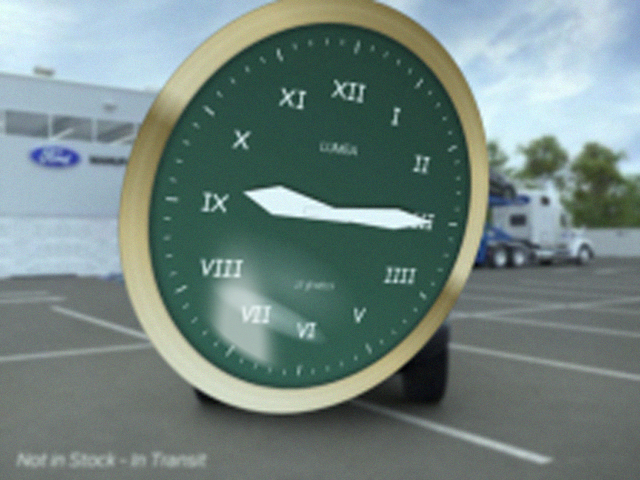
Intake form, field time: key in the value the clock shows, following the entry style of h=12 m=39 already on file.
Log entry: h=9 m=15
